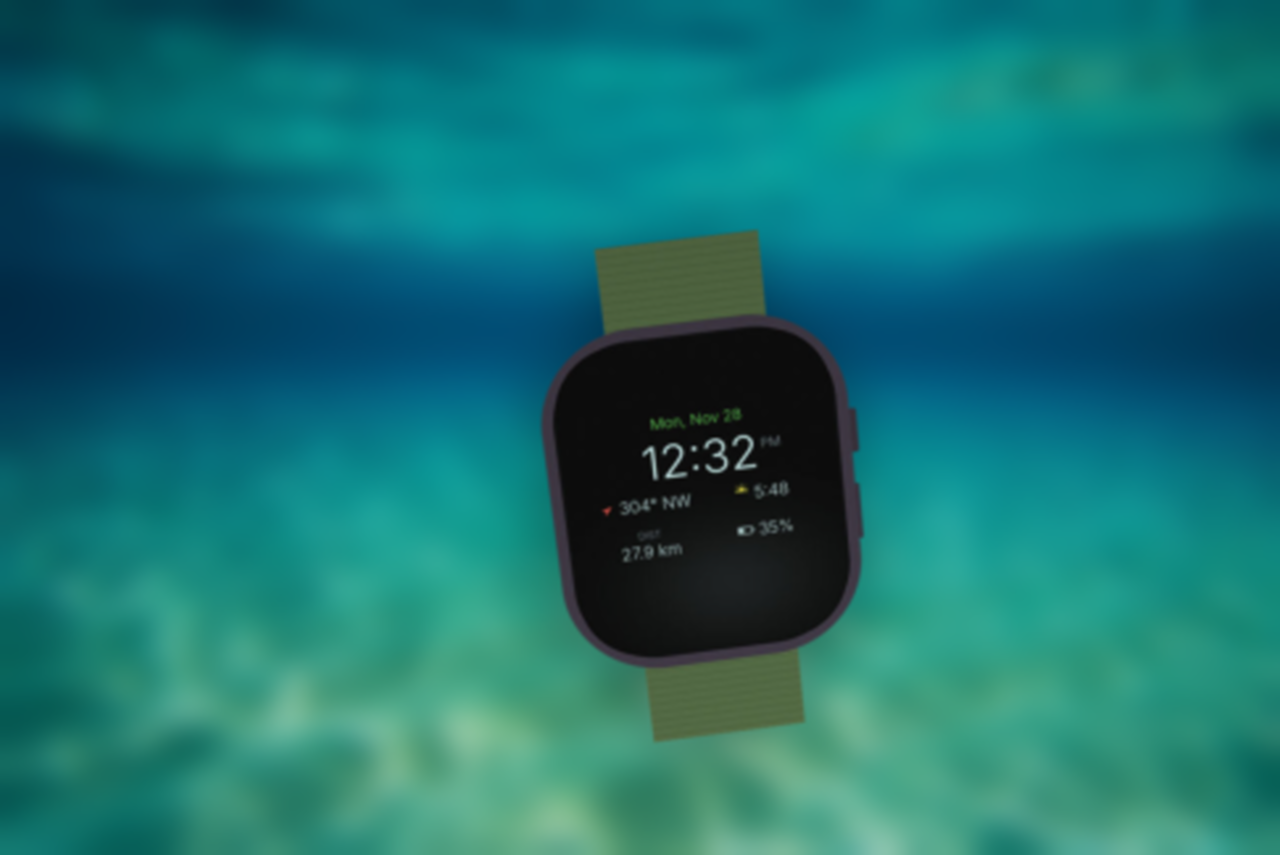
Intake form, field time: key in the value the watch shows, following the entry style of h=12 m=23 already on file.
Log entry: h=12 m=32
